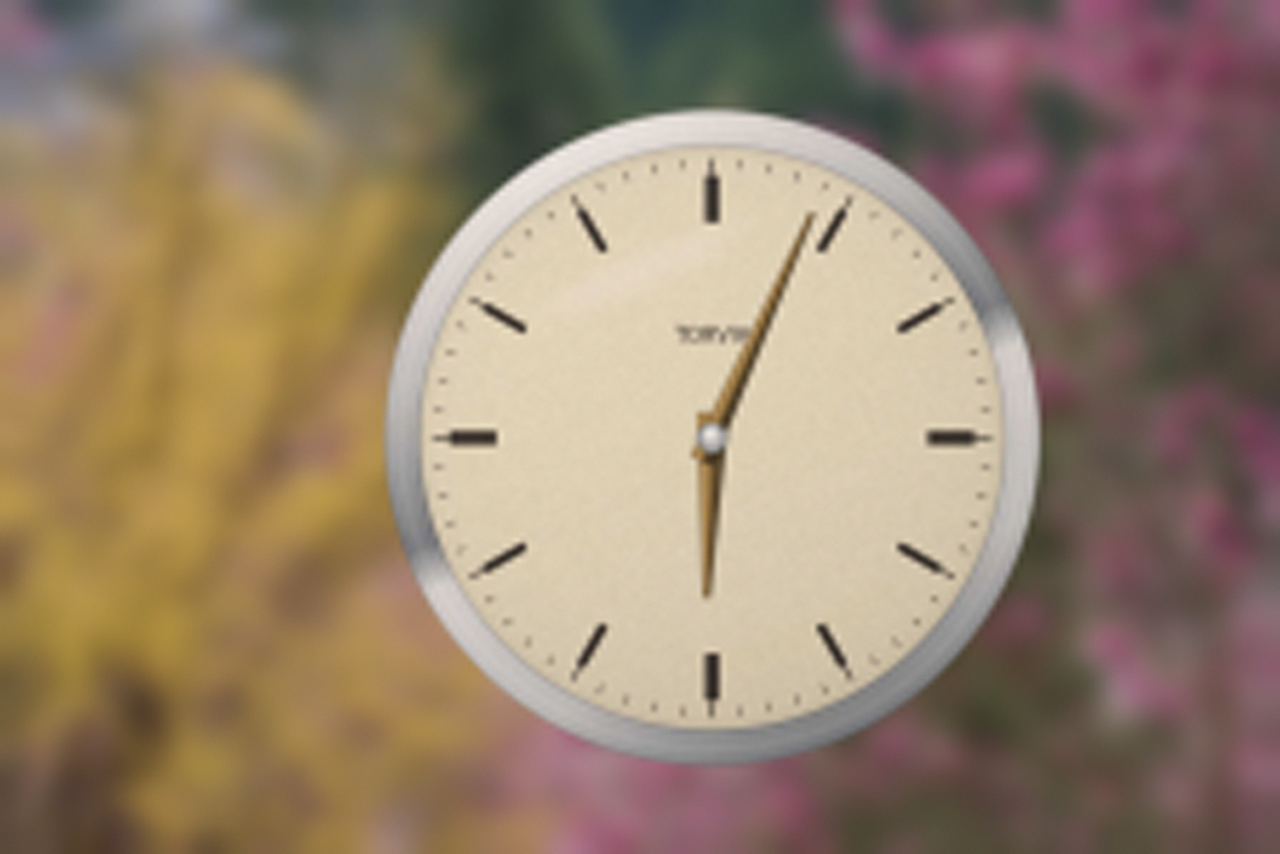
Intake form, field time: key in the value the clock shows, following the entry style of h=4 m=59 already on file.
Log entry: h=6 m=4
